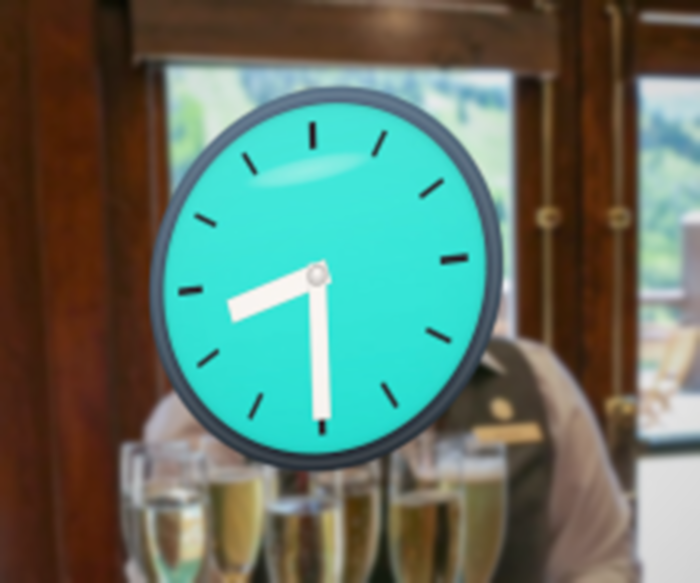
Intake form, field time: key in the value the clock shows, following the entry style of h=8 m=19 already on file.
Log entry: h=8 m=30
